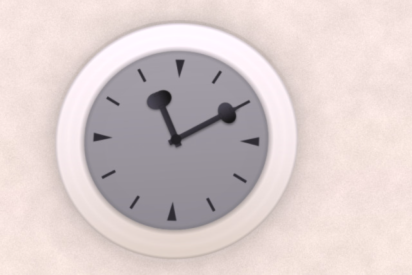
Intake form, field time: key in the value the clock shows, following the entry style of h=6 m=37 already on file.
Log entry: h=11 m=10
